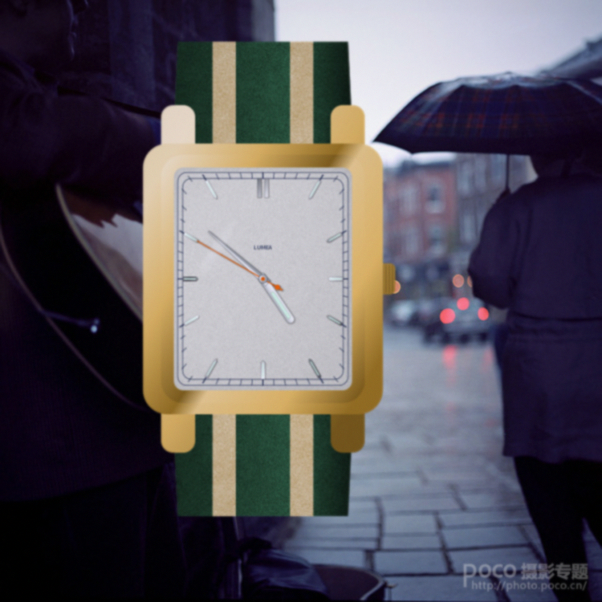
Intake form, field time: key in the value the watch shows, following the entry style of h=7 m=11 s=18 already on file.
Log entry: h=4 m=51 s=50
